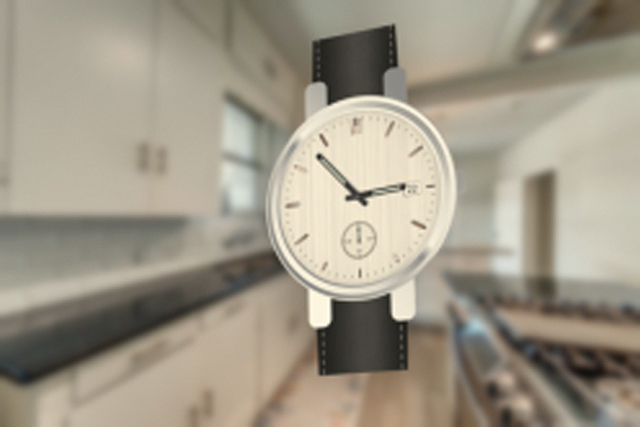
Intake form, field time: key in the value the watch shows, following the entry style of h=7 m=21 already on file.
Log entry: h=2 m=53
